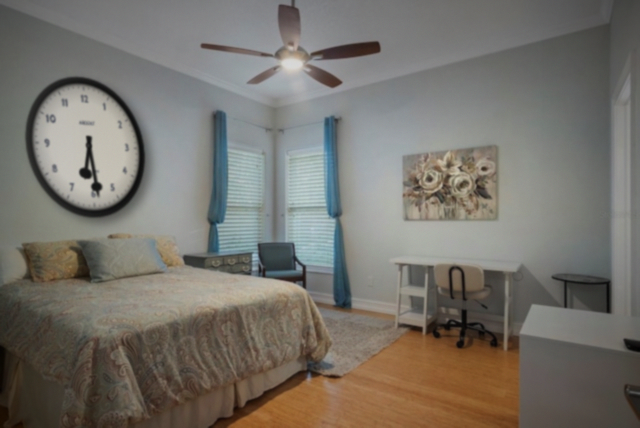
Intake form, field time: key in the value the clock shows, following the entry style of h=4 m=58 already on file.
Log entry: h=6 m=29
